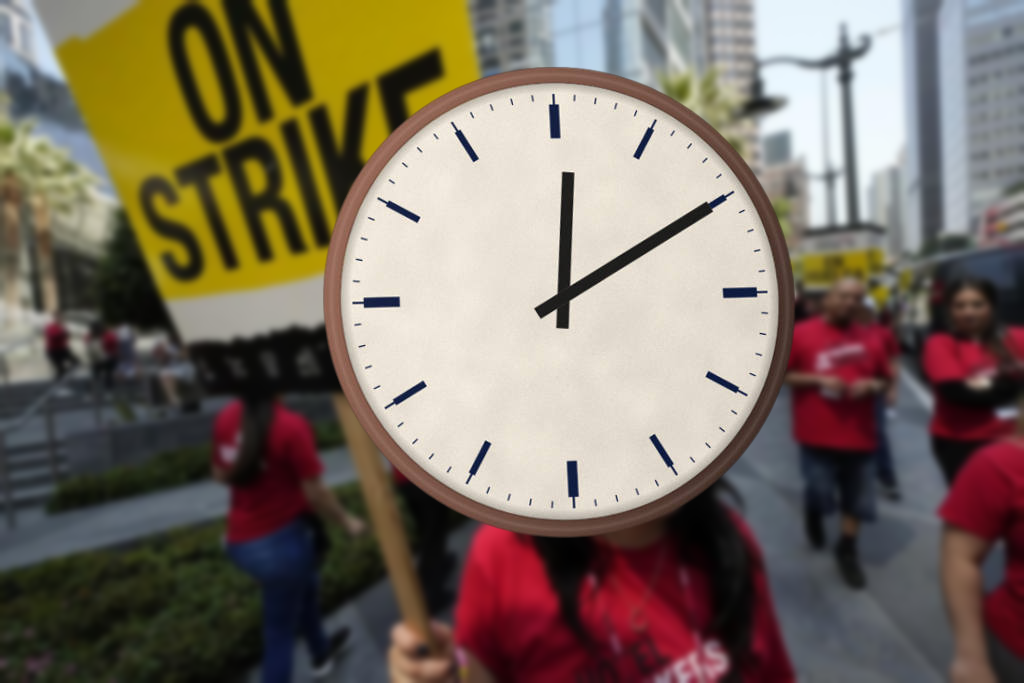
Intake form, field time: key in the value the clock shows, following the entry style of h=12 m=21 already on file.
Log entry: h=12 m=10
